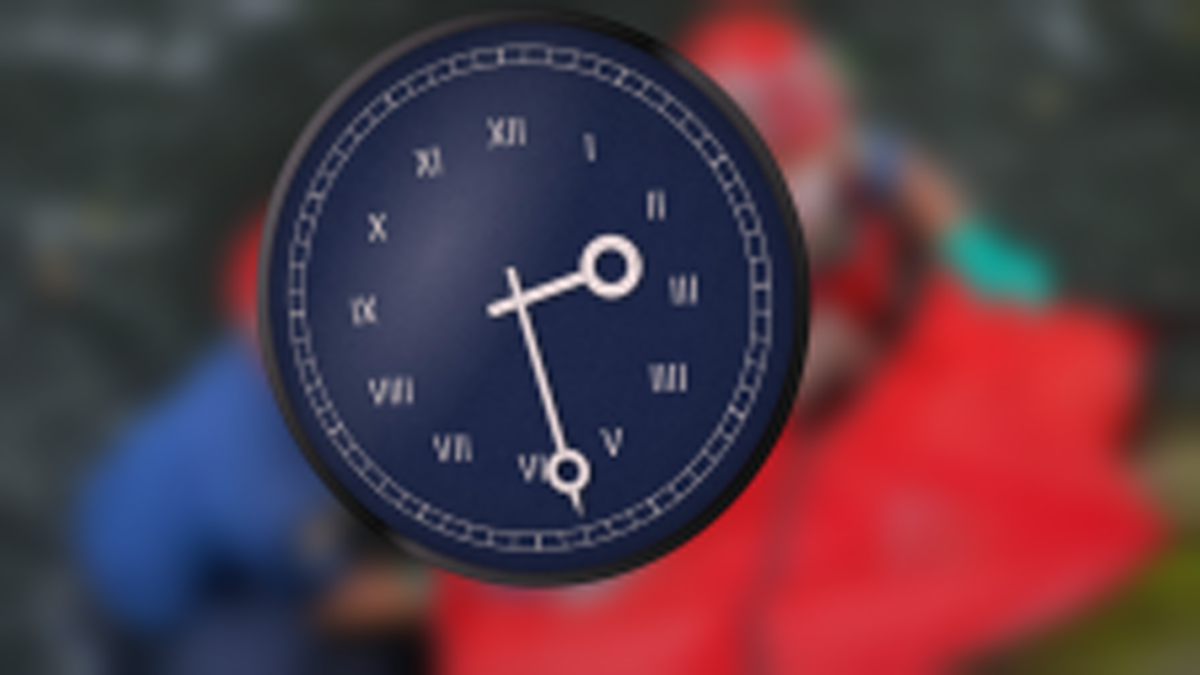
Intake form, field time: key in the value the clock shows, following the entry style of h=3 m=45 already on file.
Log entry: h=2 m=28
